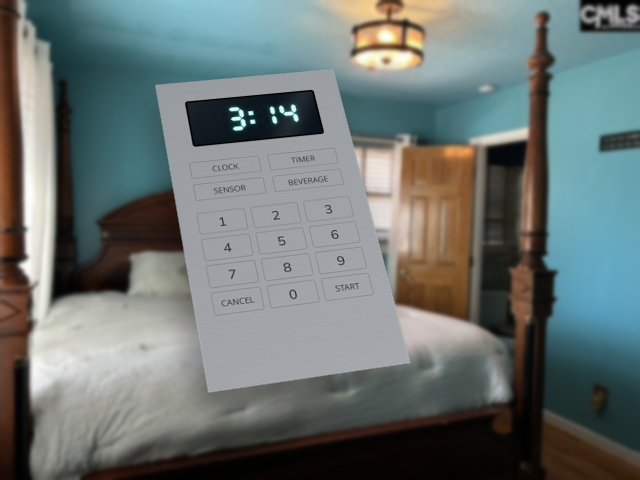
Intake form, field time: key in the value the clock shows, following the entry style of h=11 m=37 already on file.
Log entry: h=3 m=14
